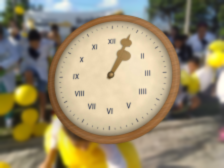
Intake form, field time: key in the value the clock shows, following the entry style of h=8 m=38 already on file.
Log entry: h=1 m=4
